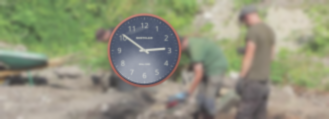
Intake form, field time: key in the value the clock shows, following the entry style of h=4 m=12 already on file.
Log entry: h=2 m=51
